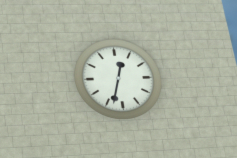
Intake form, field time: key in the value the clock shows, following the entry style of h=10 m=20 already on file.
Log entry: h=12 m=33
